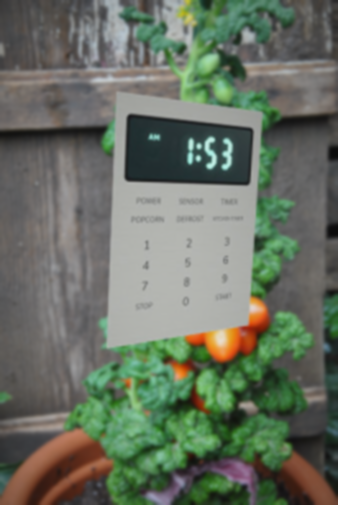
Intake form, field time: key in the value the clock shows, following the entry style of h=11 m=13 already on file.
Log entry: h=1 m=53
